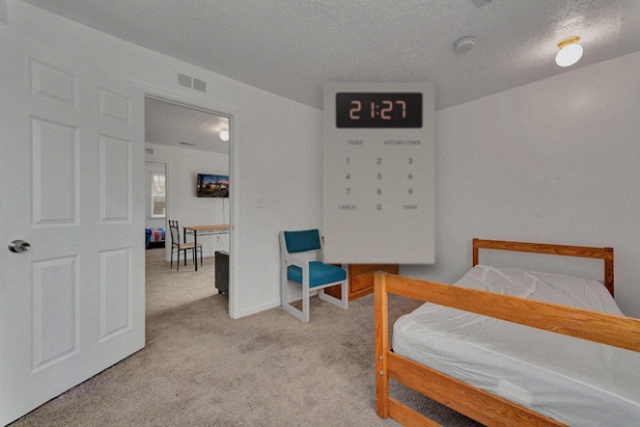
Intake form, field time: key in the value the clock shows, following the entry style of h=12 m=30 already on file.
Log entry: h=21 m=27
